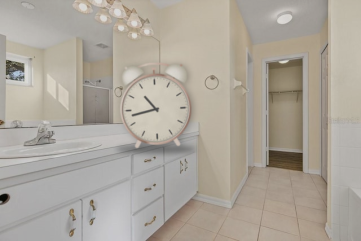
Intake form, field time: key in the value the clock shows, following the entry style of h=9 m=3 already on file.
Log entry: h=10 m=43
